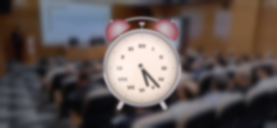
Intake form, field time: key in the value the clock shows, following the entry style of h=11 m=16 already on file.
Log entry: h=5 m=23
